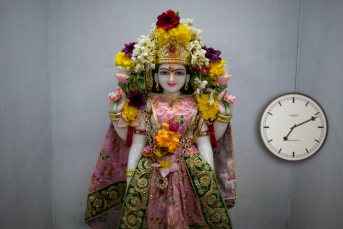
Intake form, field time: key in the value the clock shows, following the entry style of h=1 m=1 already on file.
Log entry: h=7 m=11
